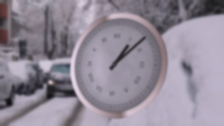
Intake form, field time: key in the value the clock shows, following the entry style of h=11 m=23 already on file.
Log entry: h=1 m=8
